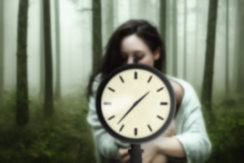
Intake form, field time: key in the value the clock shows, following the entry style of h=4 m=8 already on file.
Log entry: h=1 m=37
